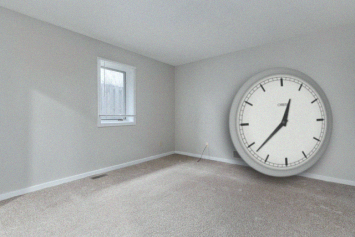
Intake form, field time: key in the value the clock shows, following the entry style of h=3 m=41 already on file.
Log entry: h=12 m=38
